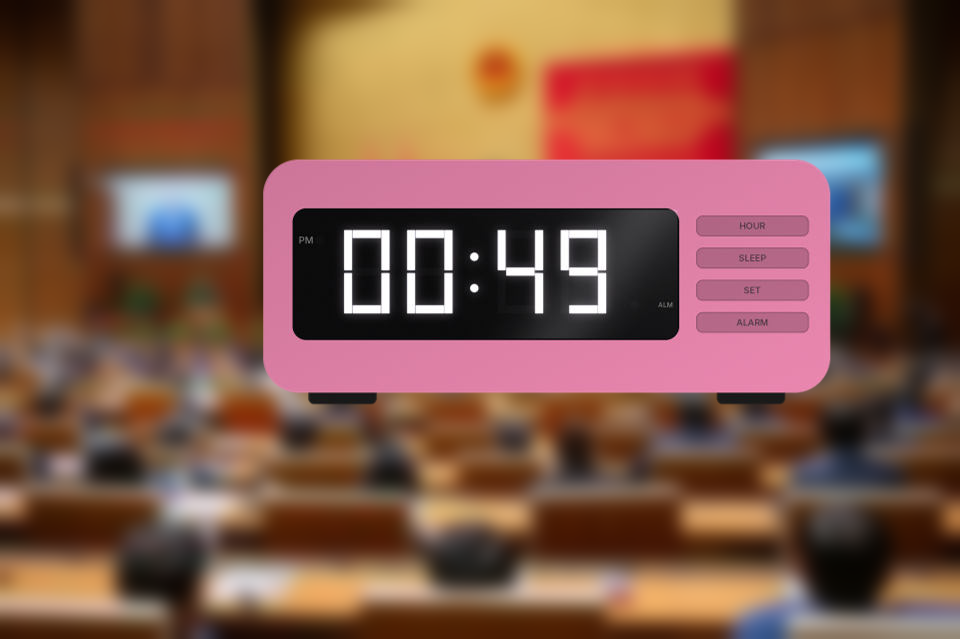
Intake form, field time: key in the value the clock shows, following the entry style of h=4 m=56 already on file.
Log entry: h=0 m=49
